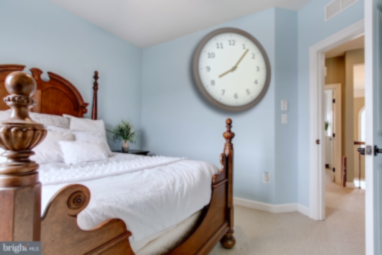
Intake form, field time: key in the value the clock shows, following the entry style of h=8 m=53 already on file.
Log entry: h=8 m=7
